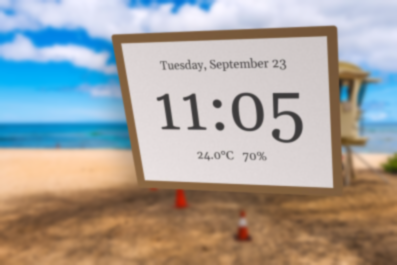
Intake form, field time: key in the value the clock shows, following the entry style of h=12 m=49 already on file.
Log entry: h=11 m=5
